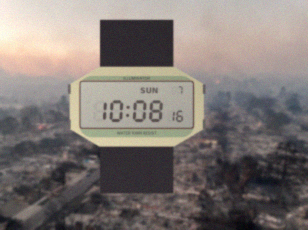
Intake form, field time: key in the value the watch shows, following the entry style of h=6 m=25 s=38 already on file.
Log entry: h=10 m=8 s=16
